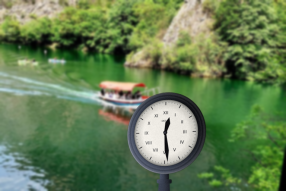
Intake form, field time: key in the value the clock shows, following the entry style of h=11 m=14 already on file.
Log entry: h=12 m=29
